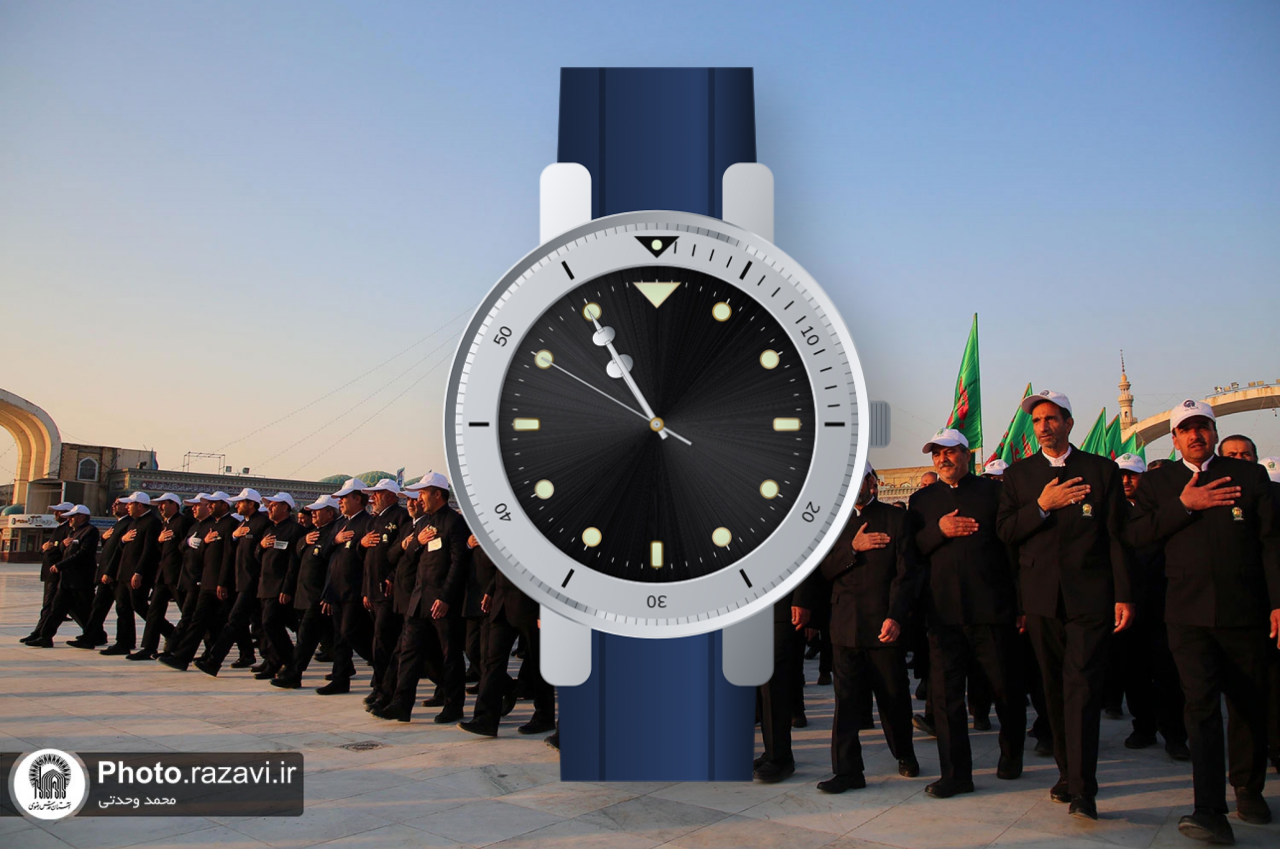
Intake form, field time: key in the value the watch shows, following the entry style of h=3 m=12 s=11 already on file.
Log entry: h=10 m=54 s=50
